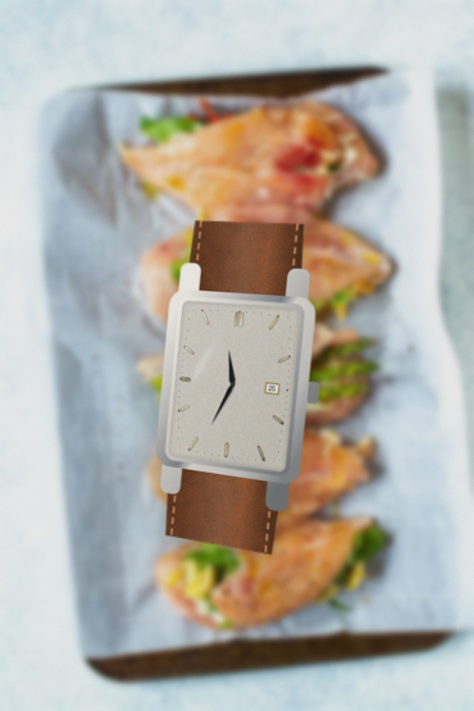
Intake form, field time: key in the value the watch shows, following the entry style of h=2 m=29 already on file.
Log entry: h=11 m=34
